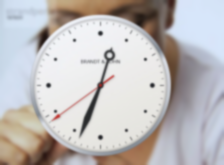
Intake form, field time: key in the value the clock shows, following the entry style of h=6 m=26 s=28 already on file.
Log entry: h=12 m=33 s=39
